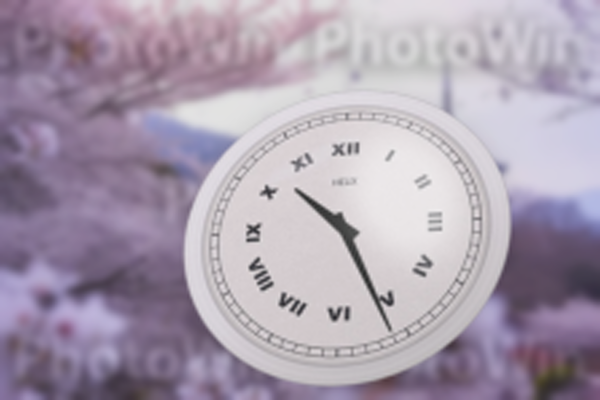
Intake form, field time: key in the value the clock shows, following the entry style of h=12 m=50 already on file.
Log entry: h=10 m=26
